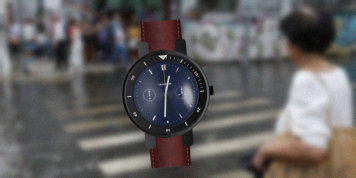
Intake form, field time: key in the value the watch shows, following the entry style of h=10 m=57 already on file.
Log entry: h=12 m=31
